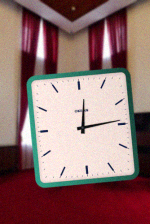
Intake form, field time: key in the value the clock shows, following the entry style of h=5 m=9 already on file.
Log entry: h=12 m=14
